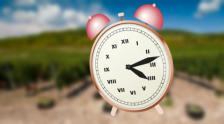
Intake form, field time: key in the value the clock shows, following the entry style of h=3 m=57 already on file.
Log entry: h=4 m=13
